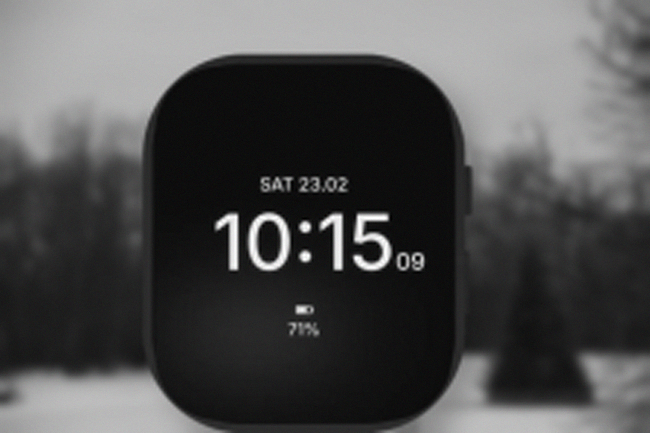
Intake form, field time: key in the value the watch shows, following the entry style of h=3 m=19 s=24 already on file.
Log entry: h=10 m=15 s=9
